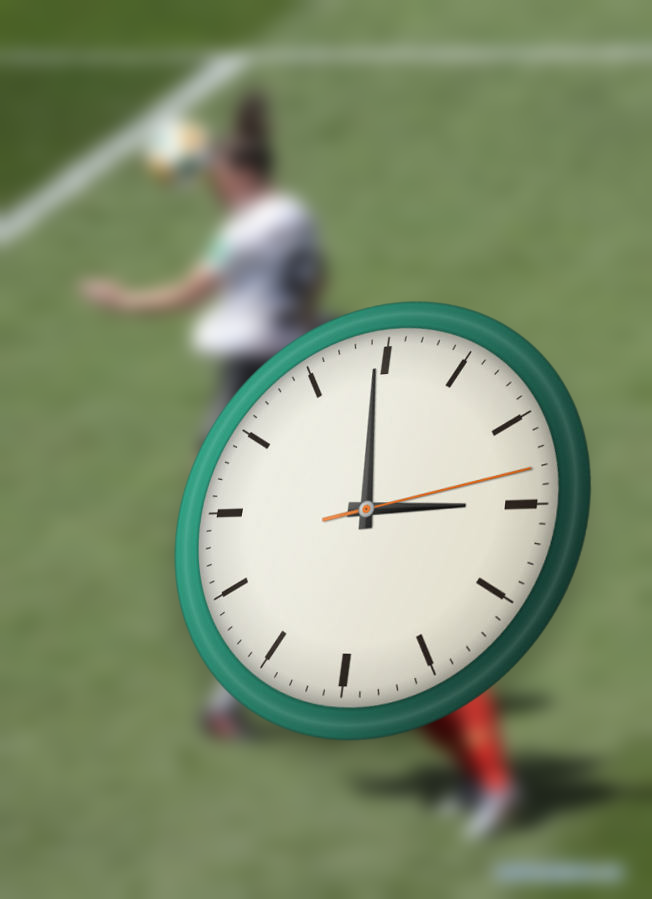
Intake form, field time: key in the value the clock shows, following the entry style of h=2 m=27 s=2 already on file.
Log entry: h=2 m=59 s=13
